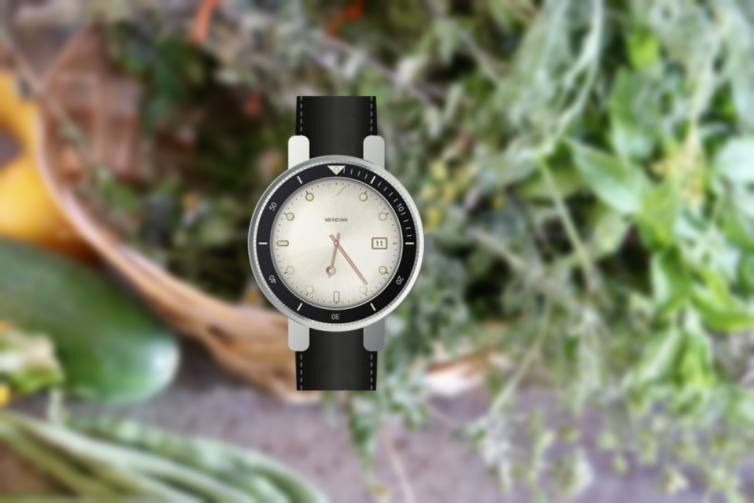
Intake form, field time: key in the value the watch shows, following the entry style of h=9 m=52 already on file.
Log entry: h=6 m=24
